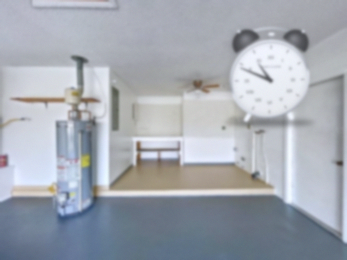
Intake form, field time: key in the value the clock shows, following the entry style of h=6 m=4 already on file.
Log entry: h=10 m=49
